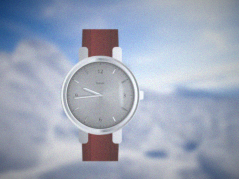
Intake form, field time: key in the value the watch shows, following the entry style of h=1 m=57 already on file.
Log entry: h=9 m=44
